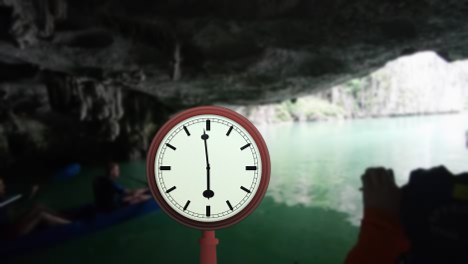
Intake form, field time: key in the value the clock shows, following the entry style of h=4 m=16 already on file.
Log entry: h=5 m=59
